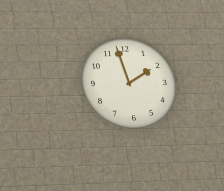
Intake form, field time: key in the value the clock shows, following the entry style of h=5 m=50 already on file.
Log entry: h=1 m=58
